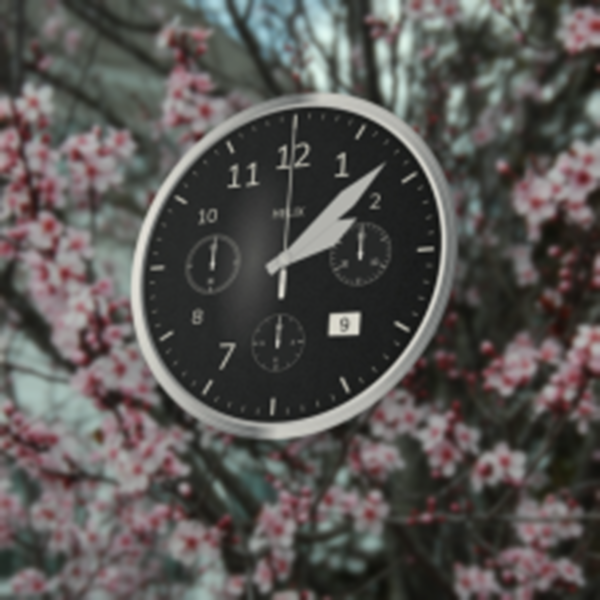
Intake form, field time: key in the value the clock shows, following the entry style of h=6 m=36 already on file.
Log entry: h=2 m=8
